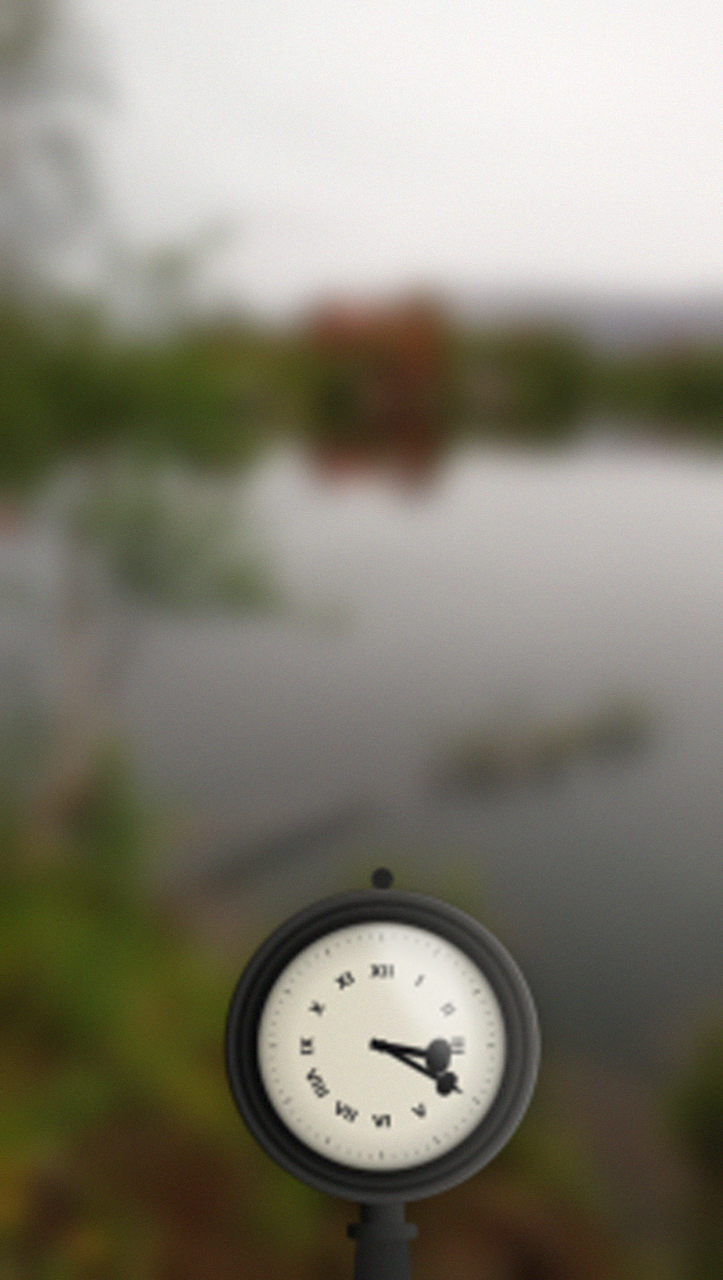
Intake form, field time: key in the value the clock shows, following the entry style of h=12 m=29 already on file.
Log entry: h=3 m=20
